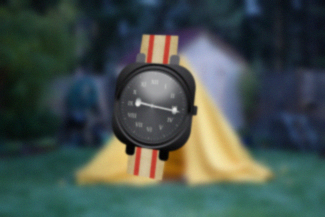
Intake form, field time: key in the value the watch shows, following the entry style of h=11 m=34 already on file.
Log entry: h=9 m=16
